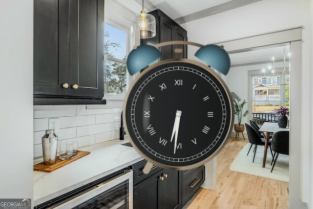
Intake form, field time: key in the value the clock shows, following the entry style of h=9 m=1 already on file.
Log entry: h=6 m=31
